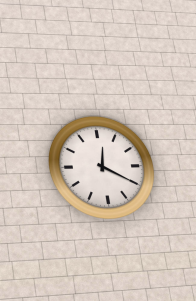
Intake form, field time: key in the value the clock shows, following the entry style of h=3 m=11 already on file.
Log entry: h=12 m=20
